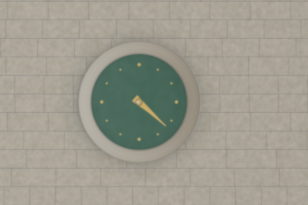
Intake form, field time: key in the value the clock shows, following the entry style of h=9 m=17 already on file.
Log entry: h=4 m=22
